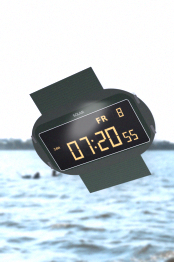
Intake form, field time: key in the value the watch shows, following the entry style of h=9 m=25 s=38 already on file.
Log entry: h=7 m=20 s=55
